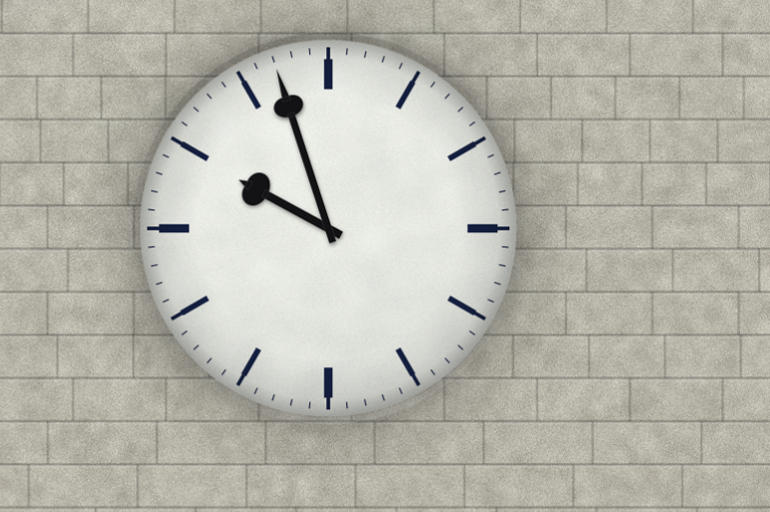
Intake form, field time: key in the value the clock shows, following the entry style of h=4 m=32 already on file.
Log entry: h=9 m=57
